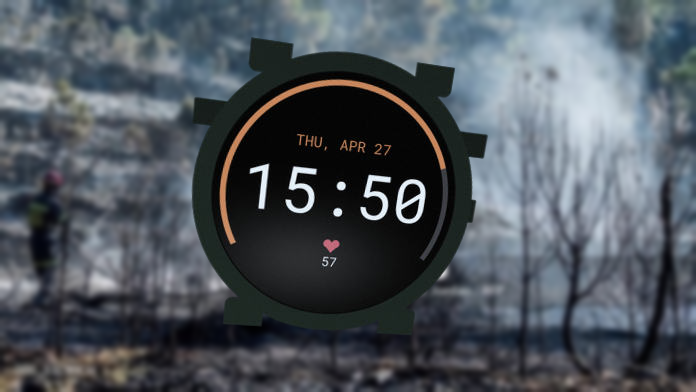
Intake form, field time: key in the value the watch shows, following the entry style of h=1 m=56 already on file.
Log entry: h=15 m=50
